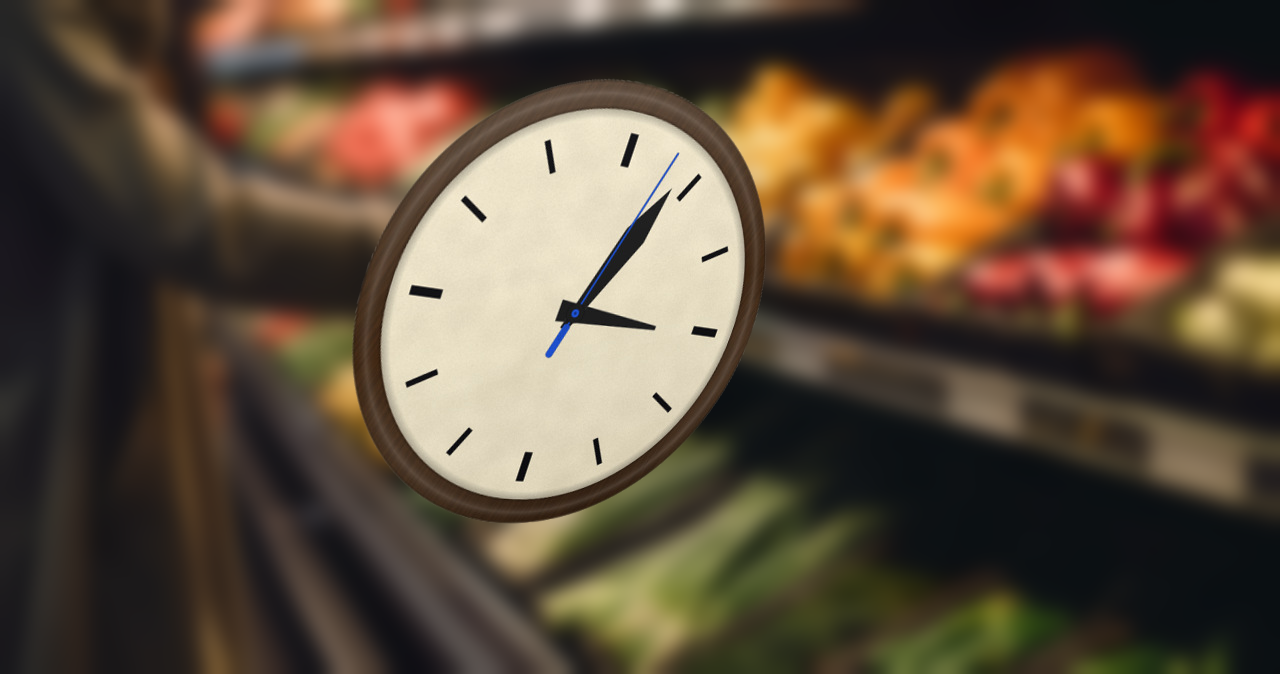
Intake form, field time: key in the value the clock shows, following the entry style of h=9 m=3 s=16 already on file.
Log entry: h=3 m=4 s=3
